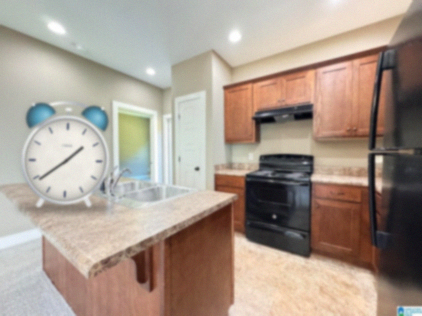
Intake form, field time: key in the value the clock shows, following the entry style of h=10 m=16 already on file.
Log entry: h=1 m=39
